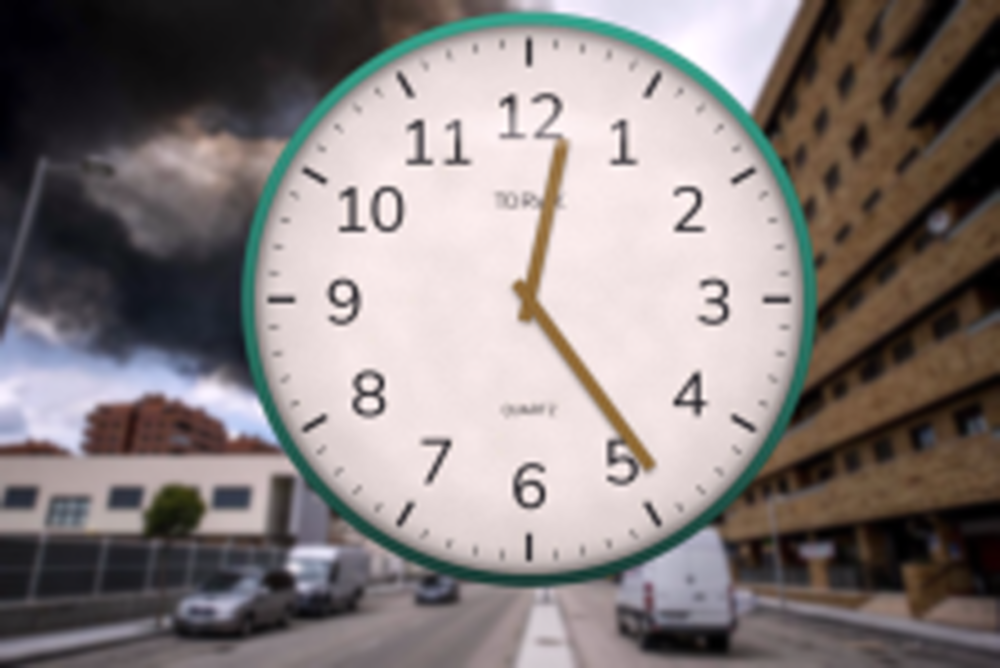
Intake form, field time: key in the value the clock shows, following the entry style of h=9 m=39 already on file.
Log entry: h=12 m=24
